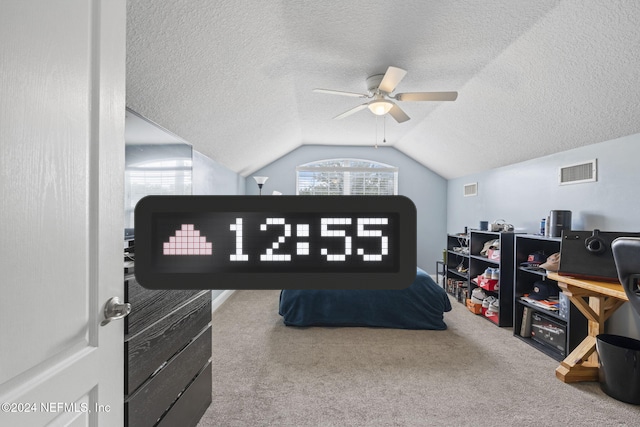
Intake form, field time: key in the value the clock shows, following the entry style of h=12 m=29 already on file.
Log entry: h=12 m=55
